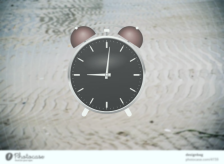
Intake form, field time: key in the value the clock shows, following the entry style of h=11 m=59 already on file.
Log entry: h=9 m=1
